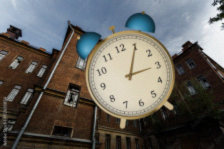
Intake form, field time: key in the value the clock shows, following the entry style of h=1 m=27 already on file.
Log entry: h=3 m=5
